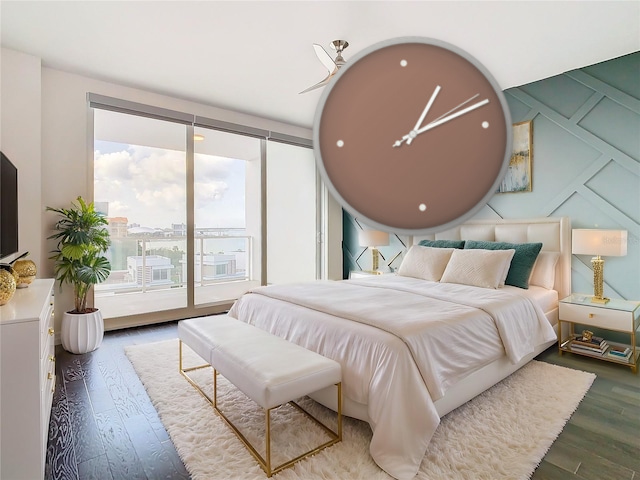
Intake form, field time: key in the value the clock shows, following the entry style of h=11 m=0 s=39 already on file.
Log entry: h=1 m=12 s=11
